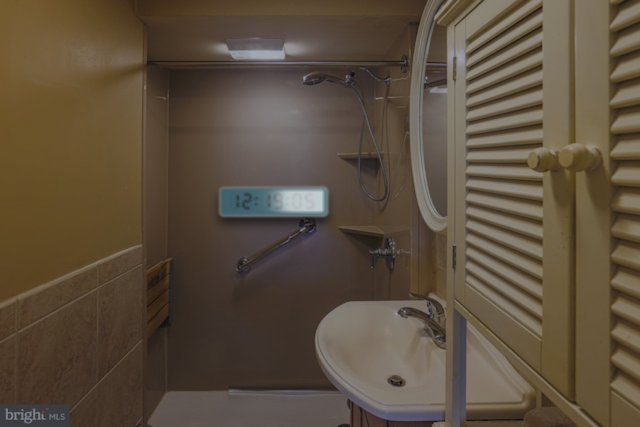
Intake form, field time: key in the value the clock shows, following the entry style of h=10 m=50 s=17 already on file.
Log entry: h=12 m=19 s=5
